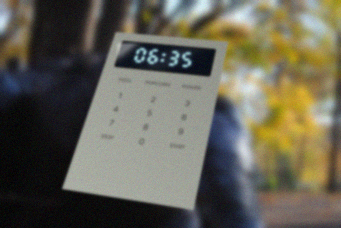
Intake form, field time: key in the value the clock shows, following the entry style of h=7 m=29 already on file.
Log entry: h=6 m=35
